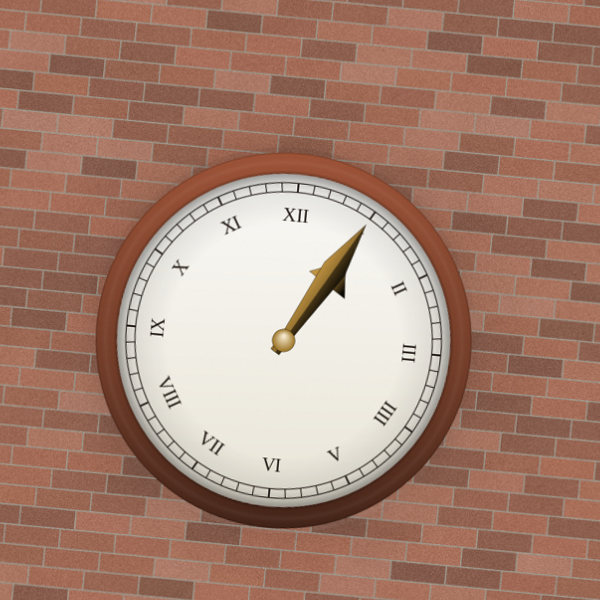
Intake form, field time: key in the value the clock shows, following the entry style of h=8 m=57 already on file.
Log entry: h=1 m=5
